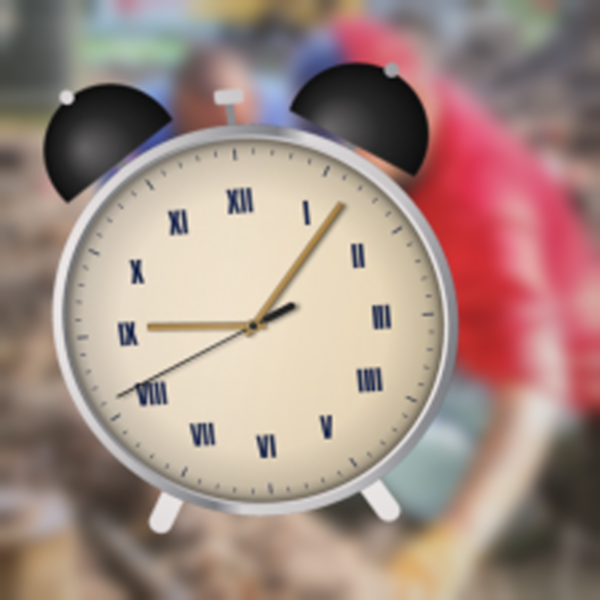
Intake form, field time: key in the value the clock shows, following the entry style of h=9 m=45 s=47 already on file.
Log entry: h=9 m=6 s=41
